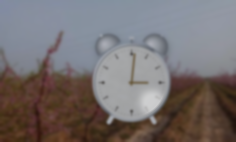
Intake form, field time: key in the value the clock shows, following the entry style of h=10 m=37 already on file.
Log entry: h=3 m=1
